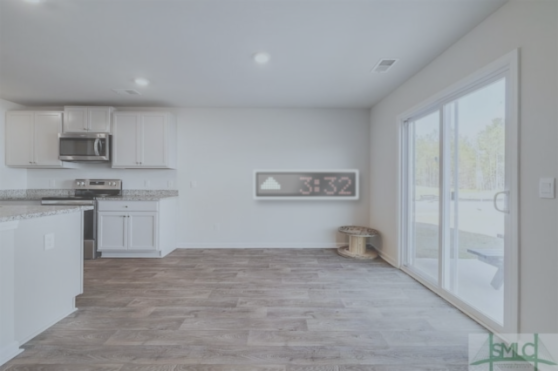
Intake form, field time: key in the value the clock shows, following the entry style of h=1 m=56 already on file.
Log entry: h=3 m=32
